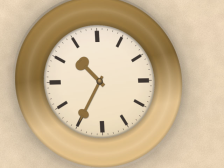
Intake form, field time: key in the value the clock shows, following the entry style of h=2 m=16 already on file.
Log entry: h=10 m=35
